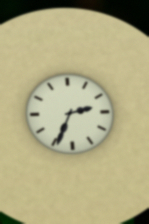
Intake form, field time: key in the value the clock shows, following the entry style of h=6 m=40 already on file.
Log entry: h=2 m=34
